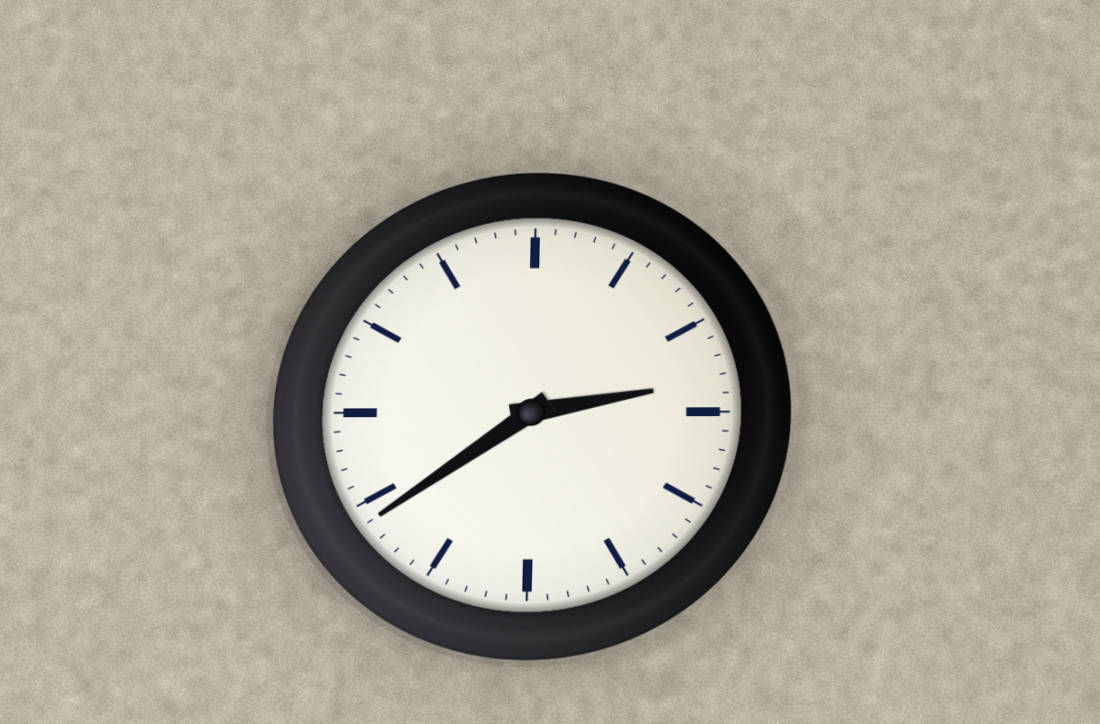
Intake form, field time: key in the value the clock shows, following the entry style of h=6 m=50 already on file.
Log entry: h=2 m=39
